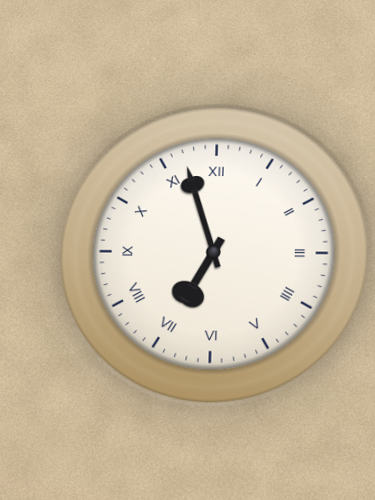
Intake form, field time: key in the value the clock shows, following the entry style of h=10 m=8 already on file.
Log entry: h=6 m=57
